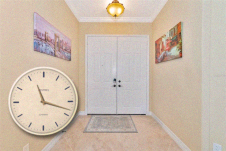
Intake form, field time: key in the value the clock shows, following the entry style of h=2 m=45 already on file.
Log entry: h=11 m=18
